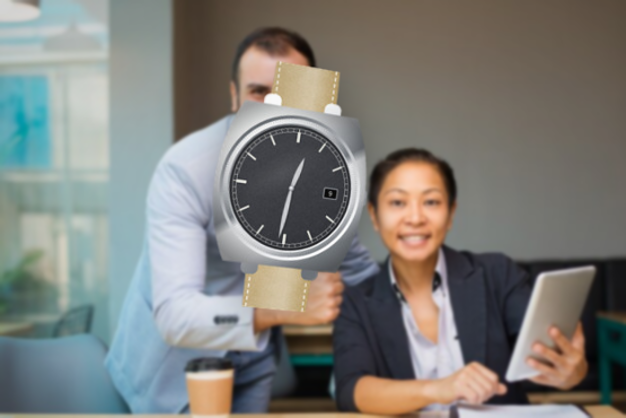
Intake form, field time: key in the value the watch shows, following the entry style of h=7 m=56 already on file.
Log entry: h=12 m=31
